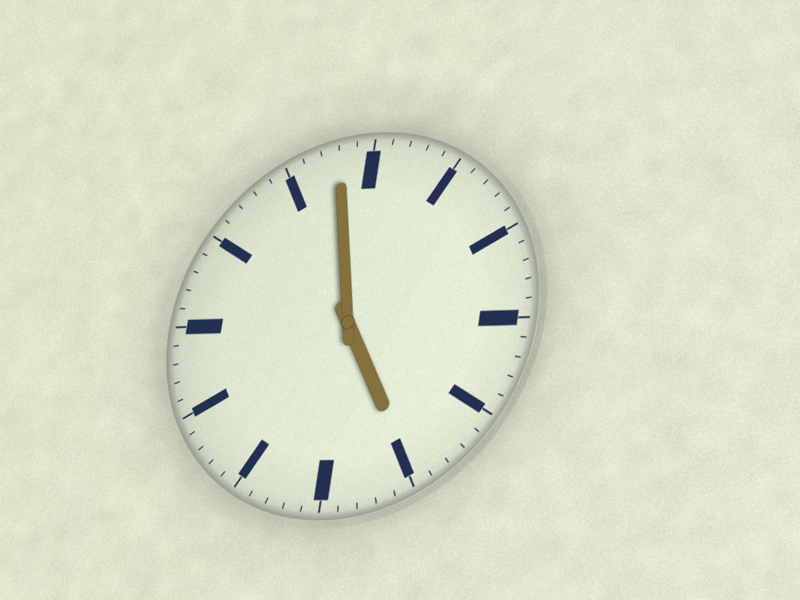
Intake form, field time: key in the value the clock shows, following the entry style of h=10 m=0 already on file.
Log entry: h=4 m=58
